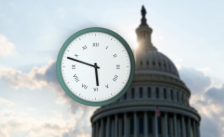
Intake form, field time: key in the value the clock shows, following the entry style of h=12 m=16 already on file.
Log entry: h=5 m=48
